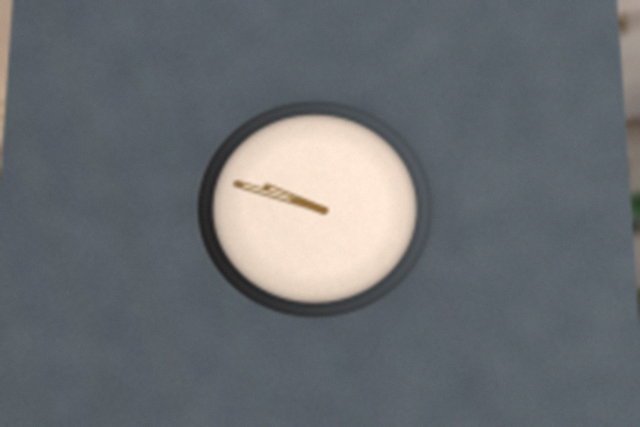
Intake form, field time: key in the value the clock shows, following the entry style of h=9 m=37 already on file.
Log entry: h=9 m=48
